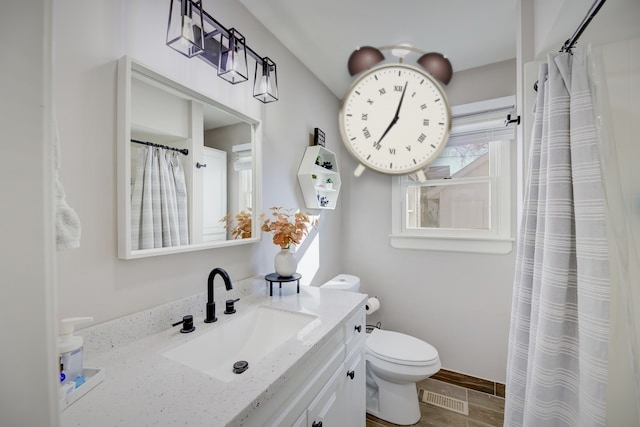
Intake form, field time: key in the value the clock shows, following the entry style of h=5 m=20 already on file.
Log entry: h=7 m=2
